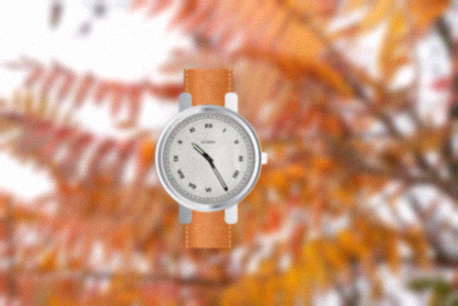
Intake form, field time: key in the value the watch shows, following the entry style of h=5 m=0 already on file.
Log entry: h=10 m=25
